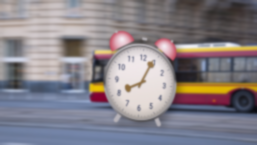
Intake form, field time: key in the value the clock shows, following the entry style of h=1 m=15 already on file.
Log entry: h=8 m=4
